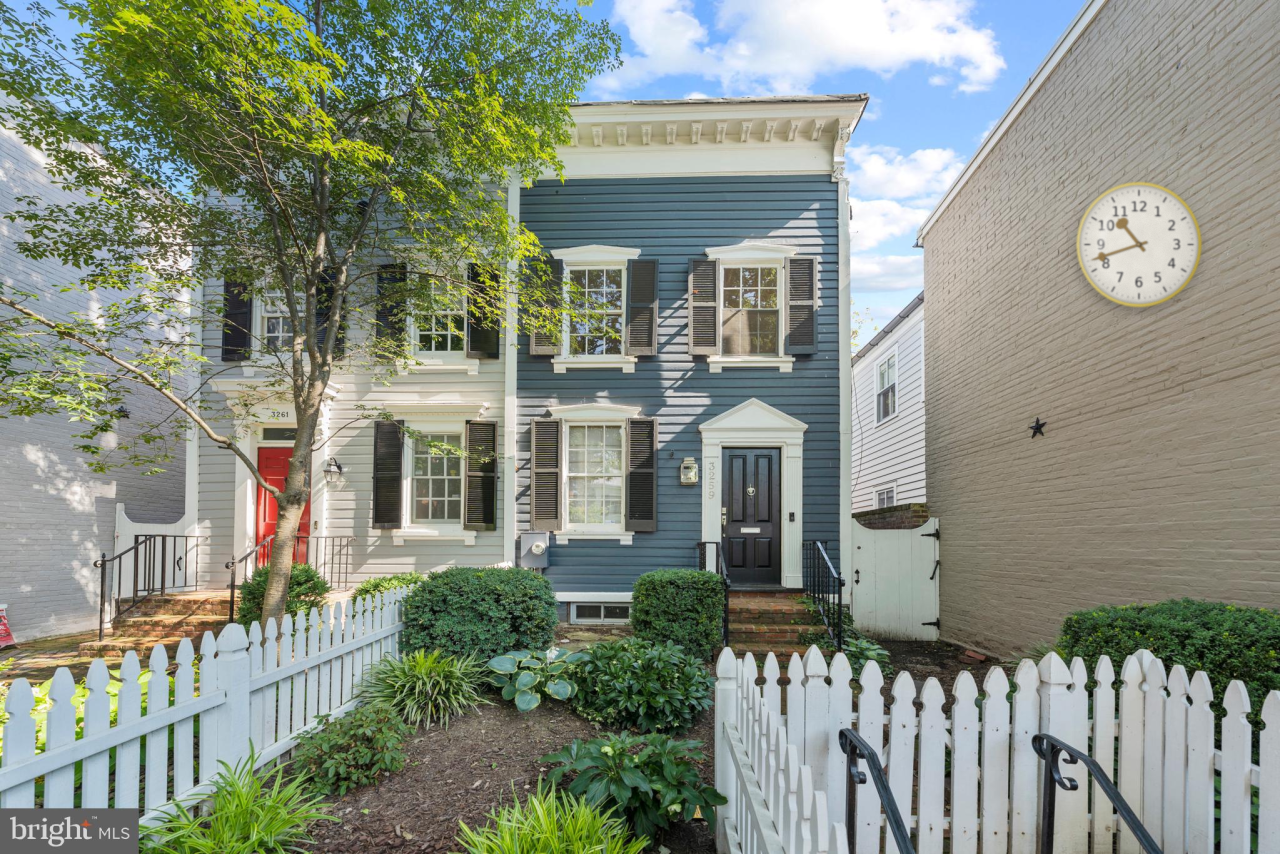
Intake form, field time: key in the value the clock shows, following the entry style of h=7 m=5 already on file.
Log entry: h=10 m=42
